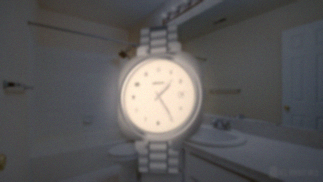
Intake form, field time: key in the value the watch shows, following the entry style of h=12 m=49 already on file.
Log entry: h=1 m=25
